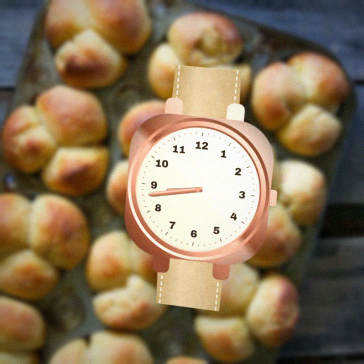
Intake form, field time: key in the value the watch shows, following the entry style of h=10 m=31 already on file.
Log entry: h=8 m=43
